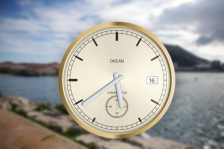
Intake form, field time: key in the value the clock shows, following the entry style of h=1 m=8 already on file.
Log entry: h=5 m=39
